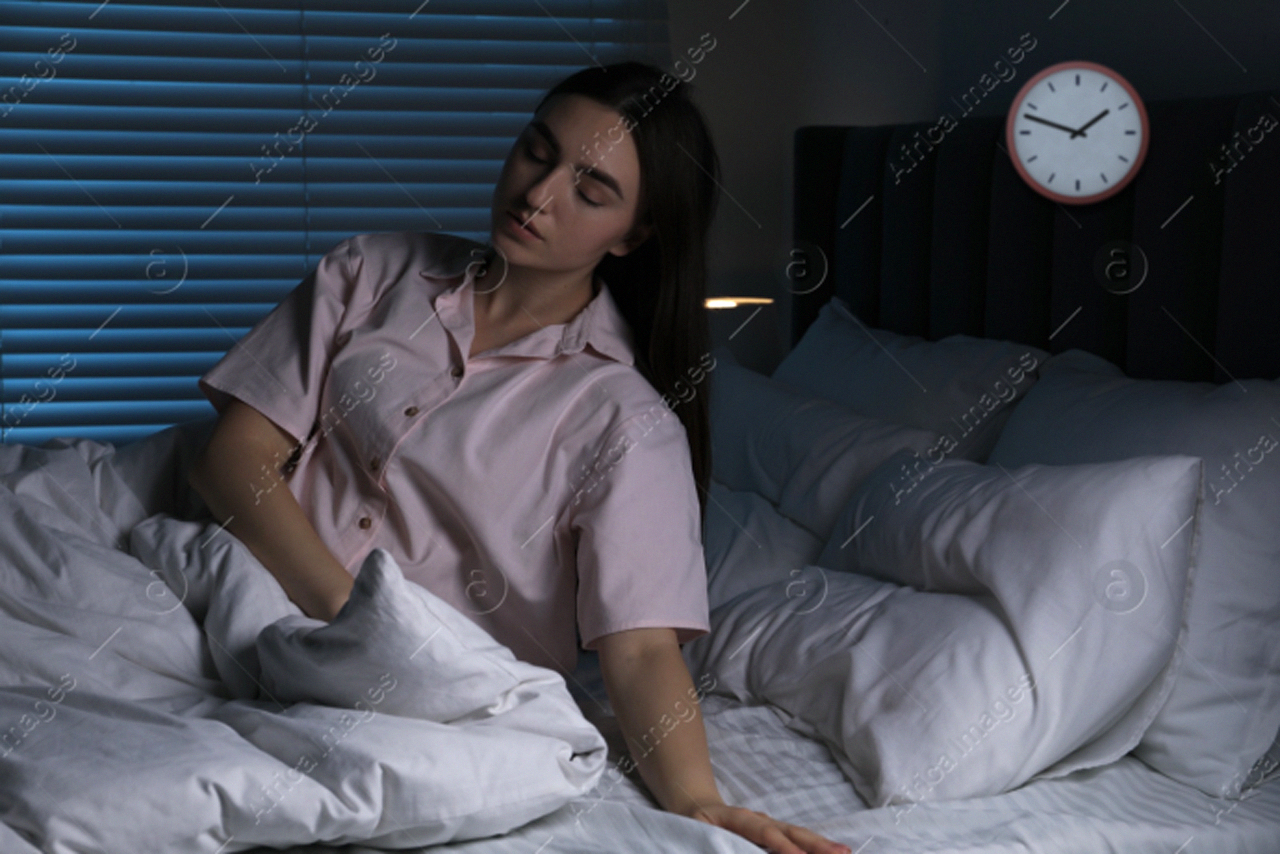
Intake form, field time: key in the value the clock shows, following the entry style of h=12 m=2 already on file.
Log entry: h=1 m=48
